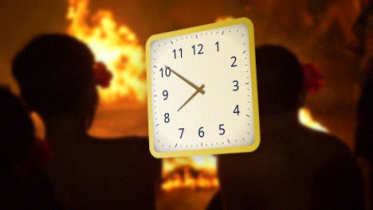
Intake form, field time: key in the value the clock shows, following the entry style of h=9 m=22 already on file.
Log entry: h=7 m=51
